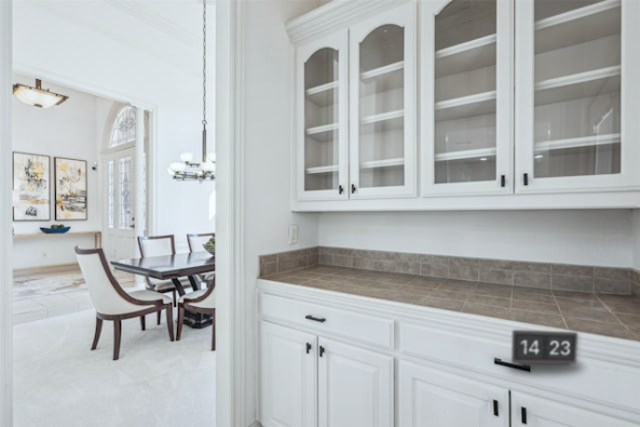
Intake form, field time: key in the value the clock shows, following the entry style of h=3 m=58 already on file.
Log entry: h=14 m=23
